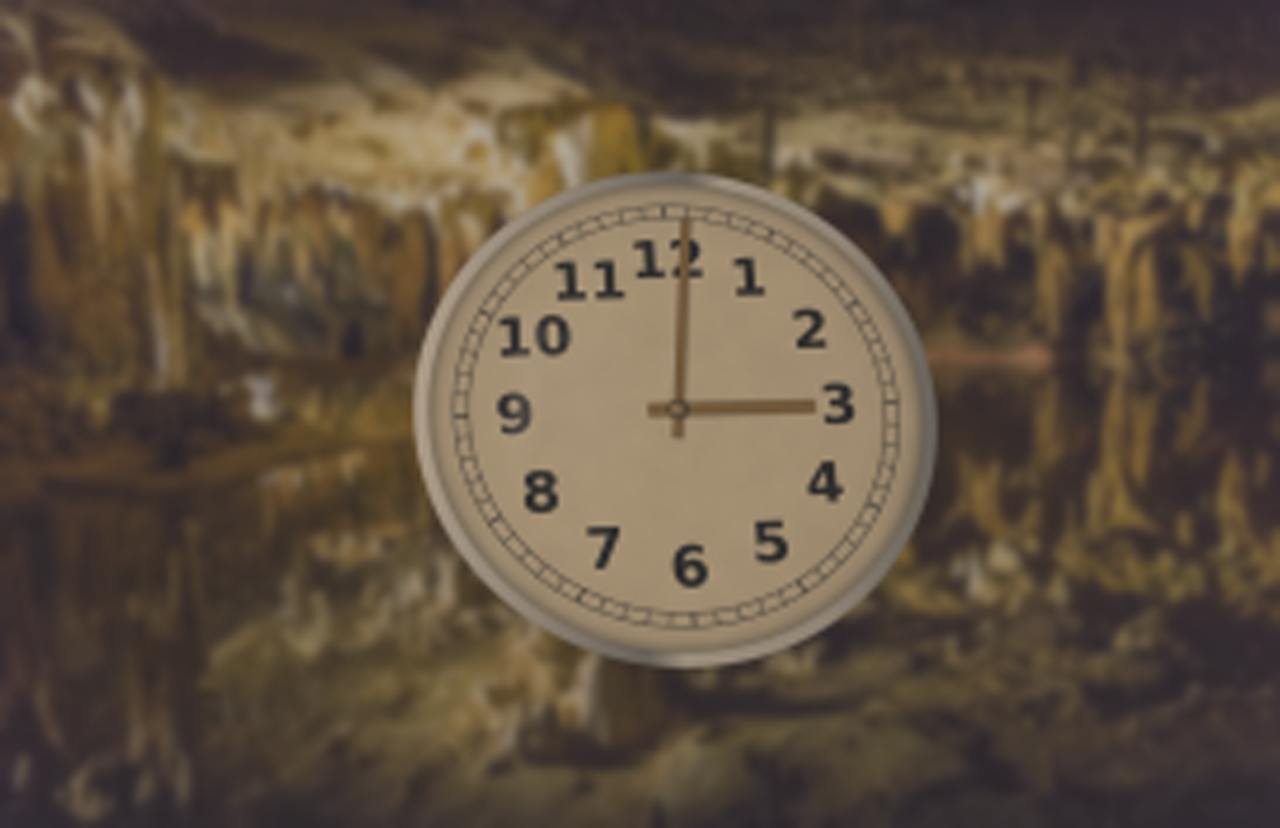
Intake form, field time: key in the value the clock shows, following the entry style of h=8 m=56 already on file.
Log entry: h=3 m=1
